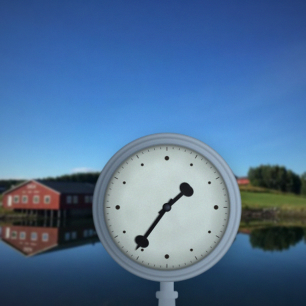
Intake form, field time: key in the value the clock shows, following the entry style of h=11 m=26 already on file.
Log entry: h=1 m=36
